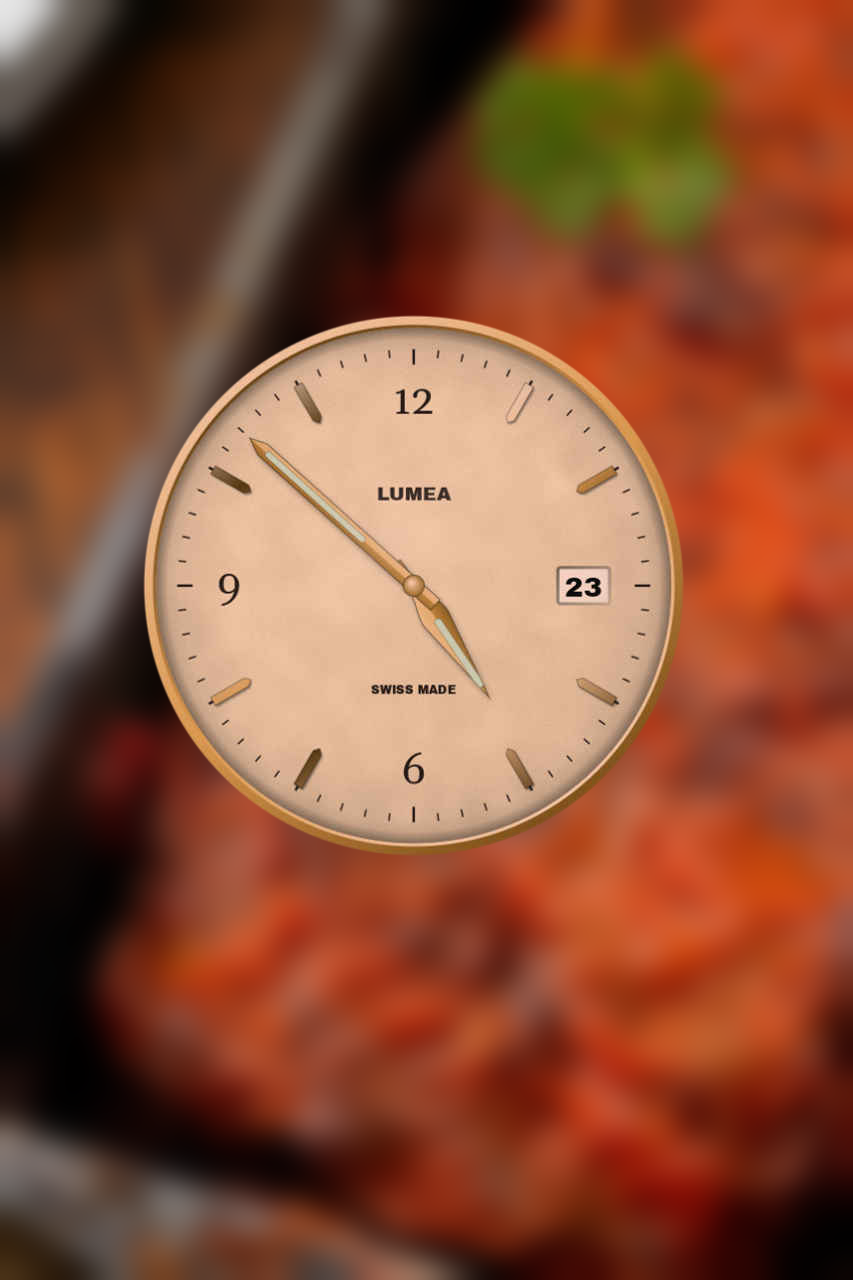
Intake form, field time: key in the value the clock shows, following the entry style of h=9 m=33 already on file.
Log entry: h=4 m=52
